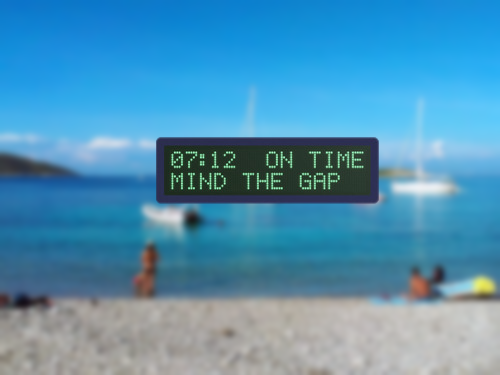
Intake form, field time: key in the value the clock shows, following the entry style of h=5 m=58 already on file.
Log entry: h=7 m=12
